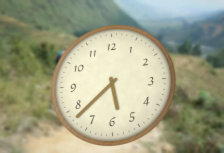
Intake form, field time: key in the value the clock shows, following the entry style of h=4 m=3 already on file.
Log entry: h=5 m=38
